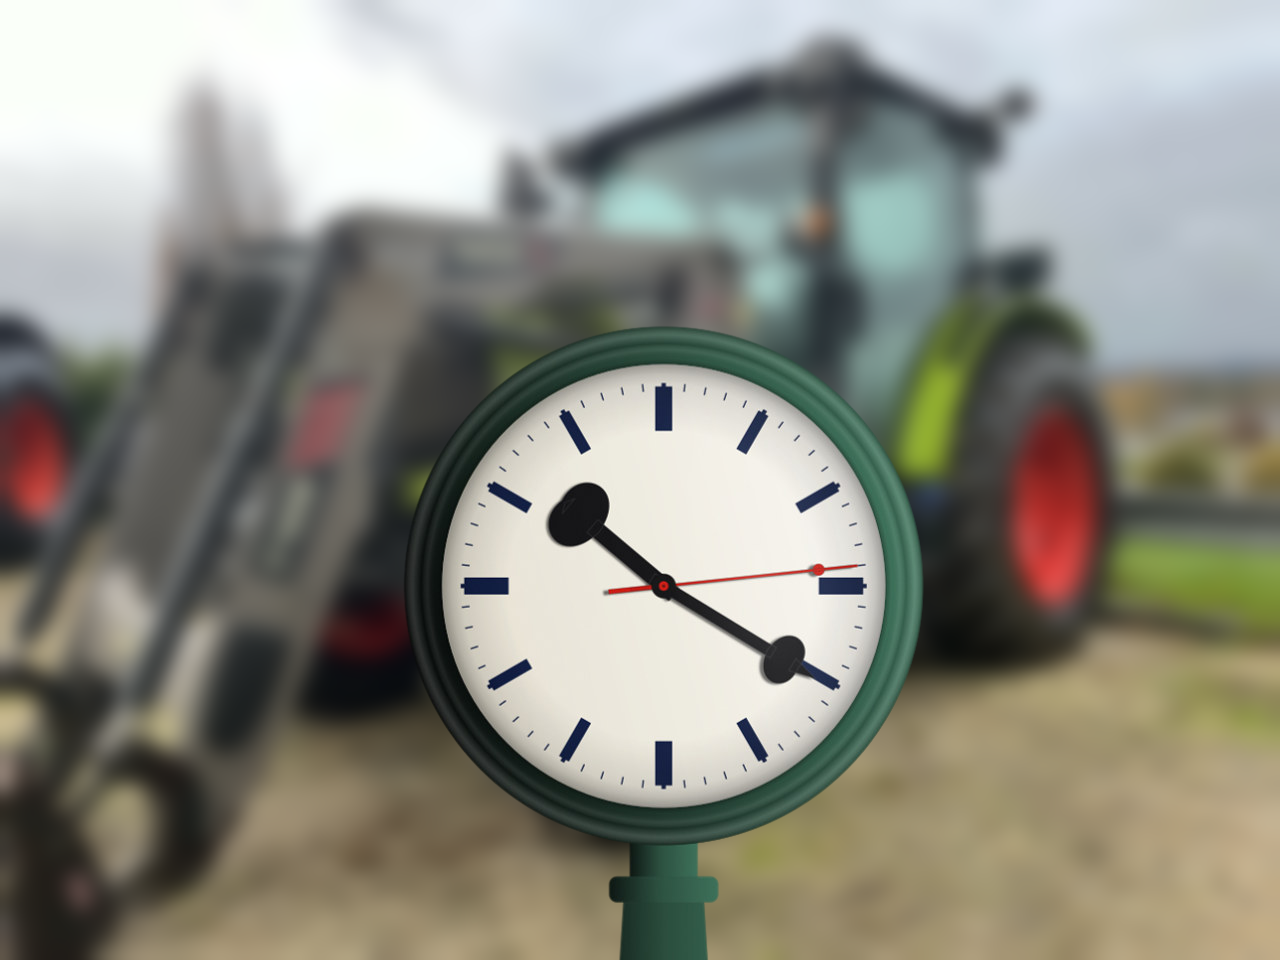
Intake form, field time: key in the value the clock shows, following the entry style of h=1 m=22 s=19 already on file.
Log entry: h=10 m=20 s=14
